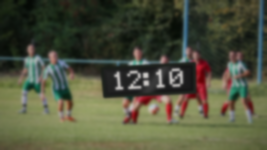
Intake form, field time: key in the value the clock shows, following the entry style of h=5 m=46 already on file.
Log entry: h=12 m=10
